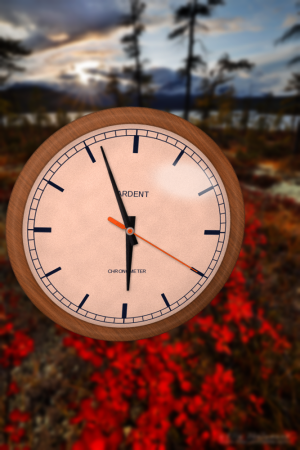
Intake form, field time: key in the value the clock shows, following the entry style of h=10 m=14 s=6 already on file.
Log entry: h=5 m=56 s=20
